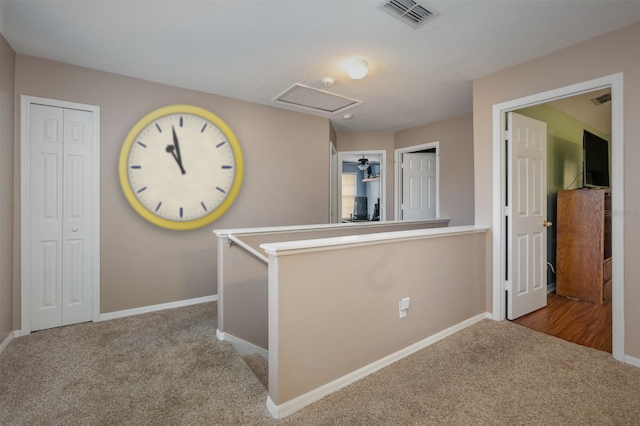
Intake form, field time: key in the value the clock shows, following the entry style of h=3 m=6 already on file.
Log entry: h=10 m=58
